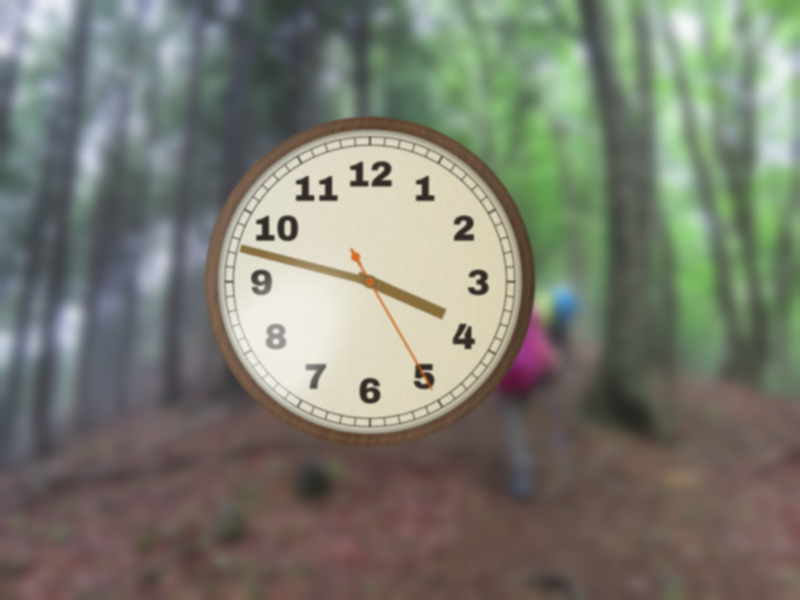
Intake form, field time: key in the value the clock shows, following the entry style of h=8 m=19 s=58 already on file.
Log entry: h=3 m=47 s=25
